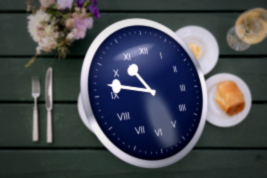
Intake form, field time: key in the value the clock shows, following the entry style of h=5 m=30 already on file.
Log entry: h=10 m=47
